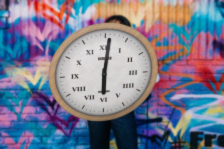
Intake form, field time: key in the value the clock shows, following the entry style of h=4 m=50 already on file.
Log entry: h=6 m=1
